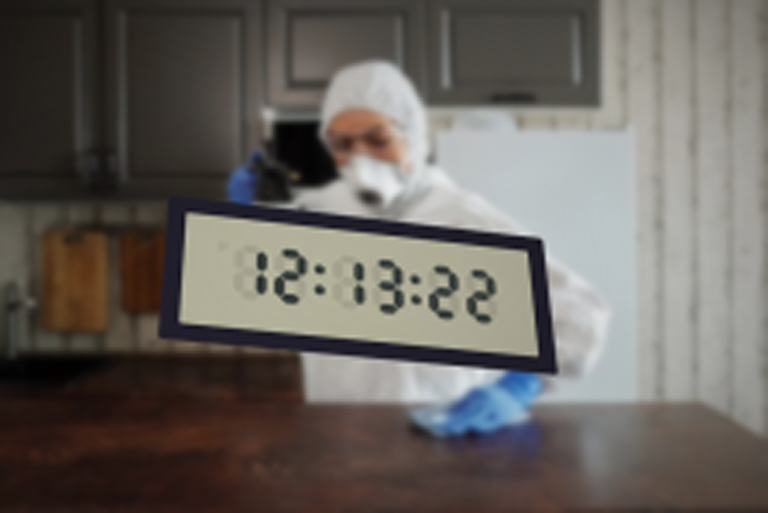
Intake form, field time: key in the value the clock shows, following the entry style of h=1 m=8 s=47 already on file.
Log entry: h=12 m=13 s=22
